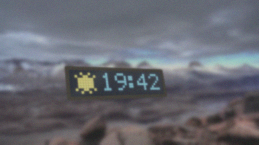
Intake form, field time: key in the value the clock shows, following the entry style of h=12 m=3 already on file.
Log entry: h=19 m=42
